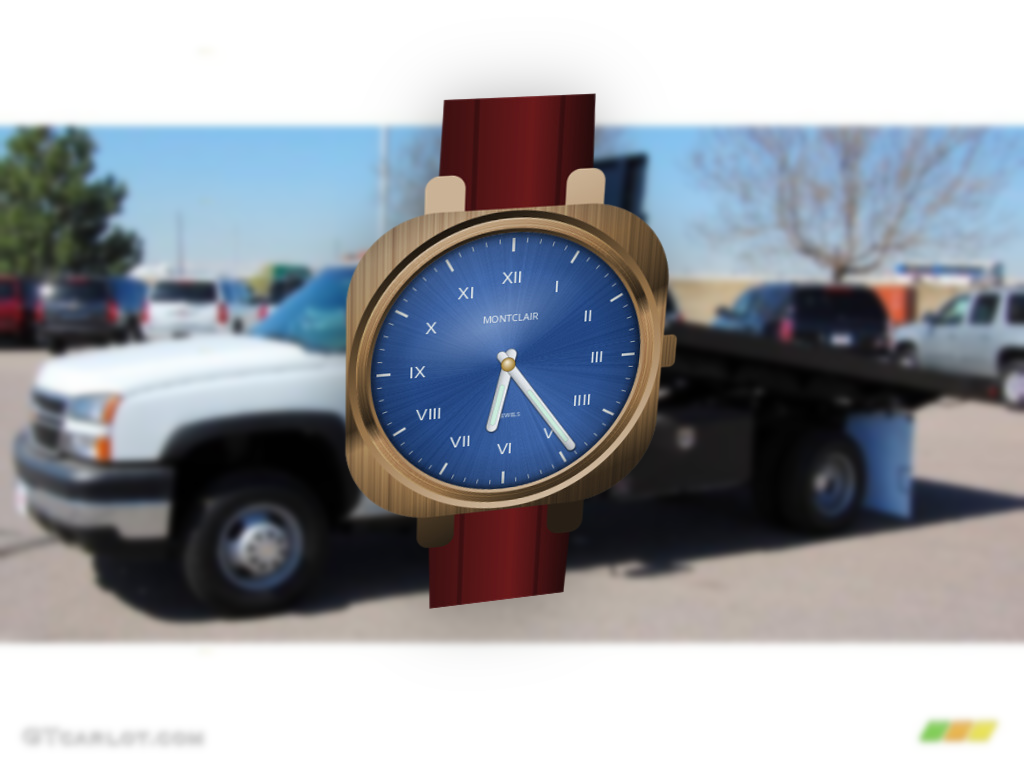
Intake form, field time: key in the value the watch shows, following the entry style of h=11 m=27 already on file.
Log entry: h=6 m=24
